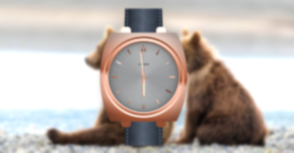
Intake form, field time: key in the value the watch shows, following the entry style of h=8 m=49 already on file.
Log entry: h=5 m=59
